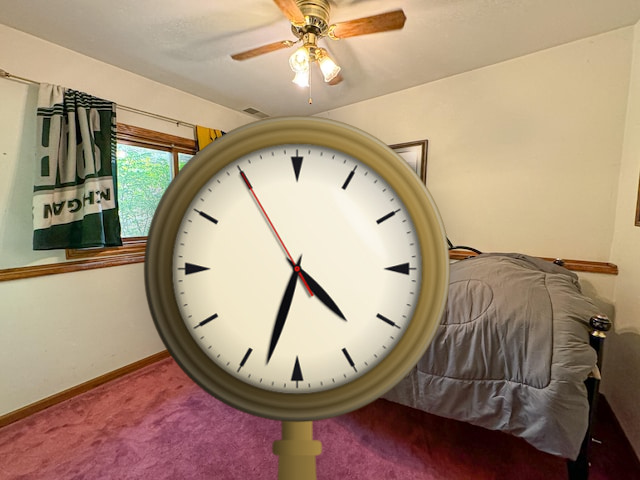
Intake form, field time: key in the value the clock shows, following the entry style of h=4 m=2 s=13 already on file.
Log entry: h=4 m=32 s=55
